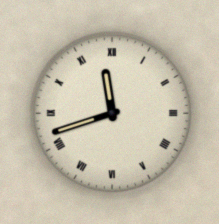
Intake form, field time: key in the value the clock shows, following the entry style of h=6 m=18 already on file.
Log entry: h=11 m=42
